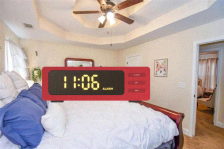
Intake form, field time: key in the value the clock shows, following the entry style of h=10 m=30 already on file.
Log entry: h=11 m=6
